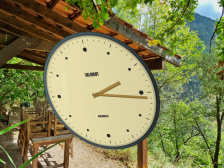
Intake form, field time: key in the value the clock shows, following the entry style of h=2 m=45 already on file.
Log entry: h=2 m=16
